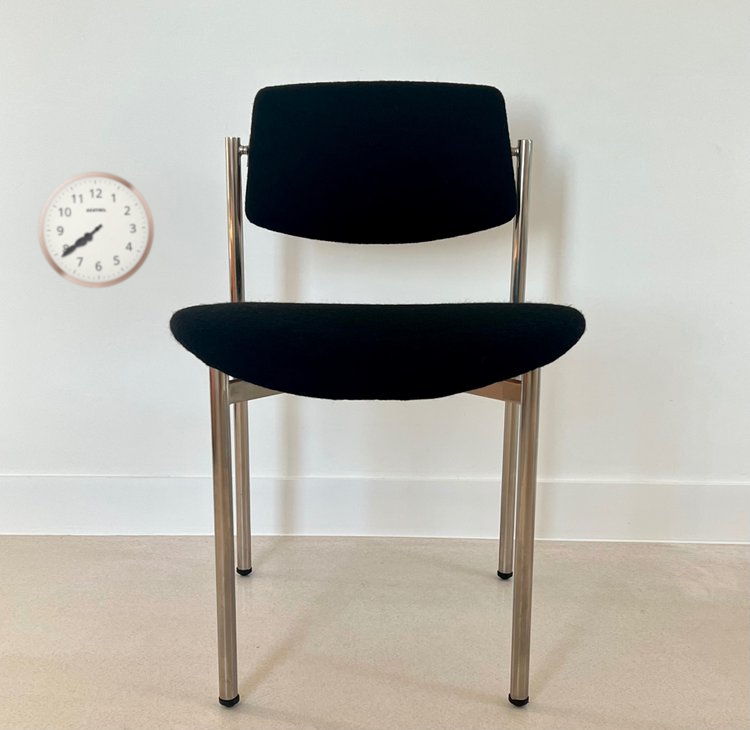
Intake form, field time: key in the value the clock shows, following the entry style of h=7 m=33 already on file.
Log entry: h=7 m=39
